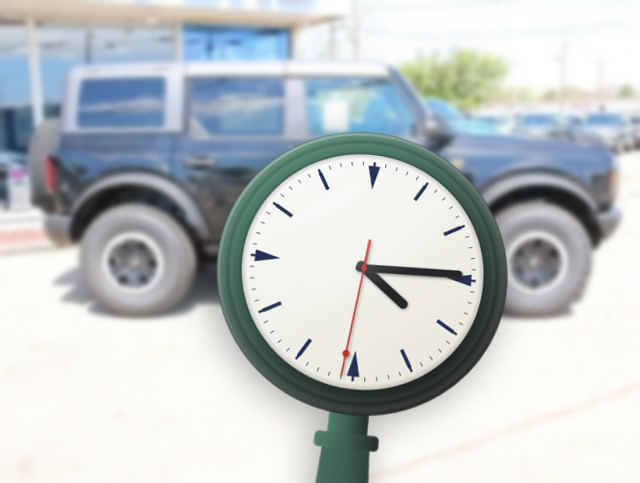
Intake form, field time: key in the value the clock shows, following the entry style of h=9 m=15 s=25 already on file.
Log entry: h=4 m=14 s=31
